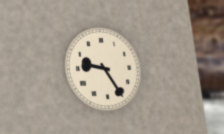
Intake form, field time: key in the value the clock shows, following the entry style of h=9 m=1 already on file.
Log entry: h=9 m=25
